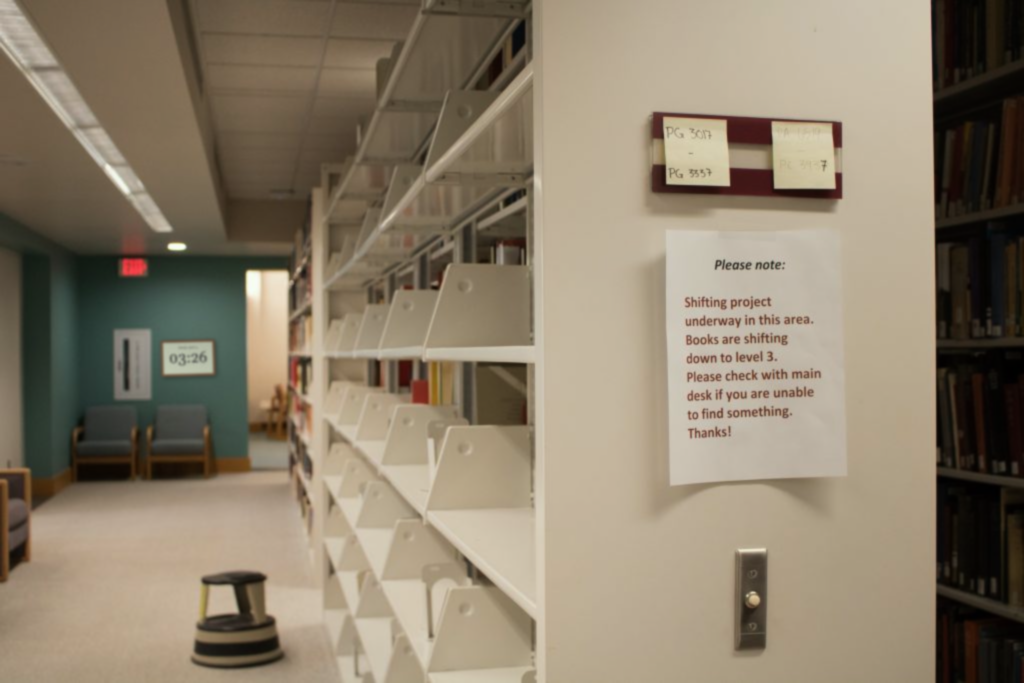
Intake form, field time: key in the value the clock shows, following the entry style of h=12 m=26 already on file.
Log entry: h=3 m=26
